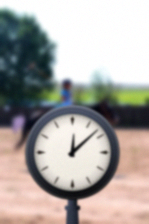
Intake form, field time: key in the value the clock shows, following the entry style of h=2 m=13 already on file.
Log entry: h=12 m=8
